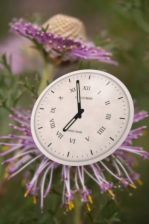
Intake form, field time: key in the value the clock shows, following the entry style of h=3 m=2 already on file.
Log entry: h=6 m=57
